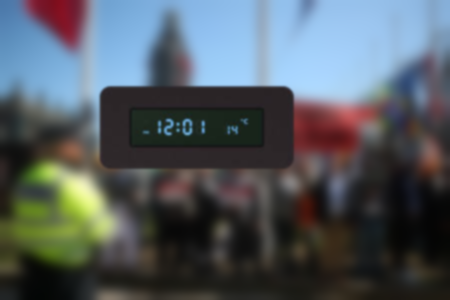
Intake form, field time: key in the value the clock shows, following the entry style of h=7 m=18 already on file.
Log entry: h=12 m=1
